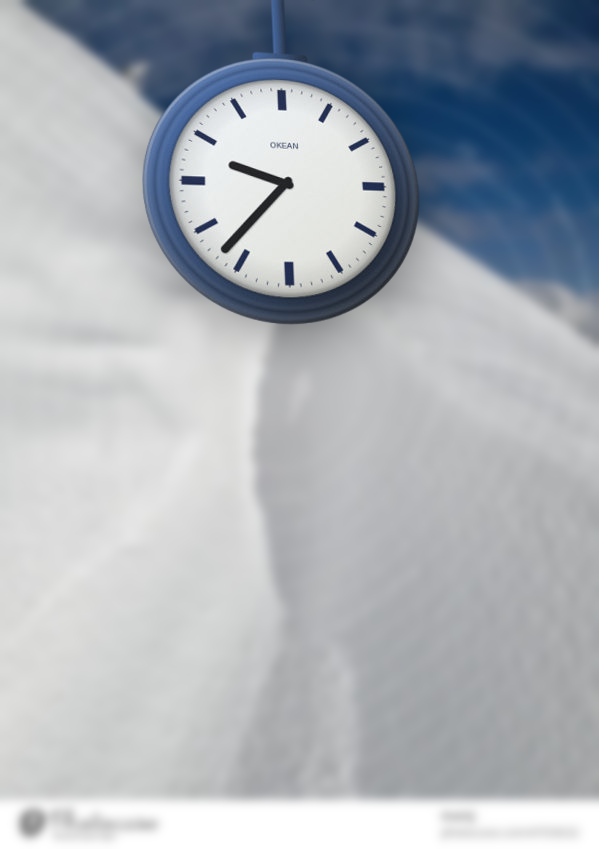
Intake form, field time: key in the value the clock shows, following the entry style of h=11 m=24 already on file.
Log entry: h=9 m=37
